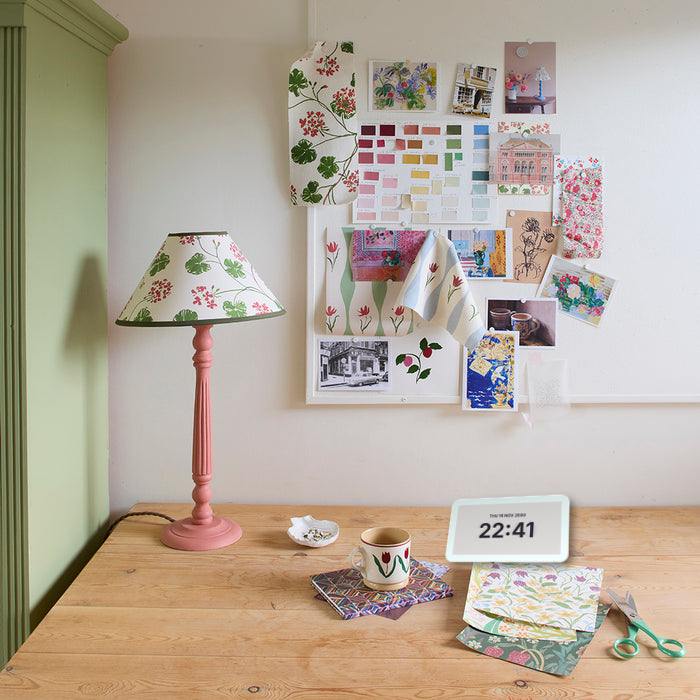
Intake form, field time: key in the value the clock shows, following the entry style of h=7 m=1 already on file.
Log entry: h=22 m=41
